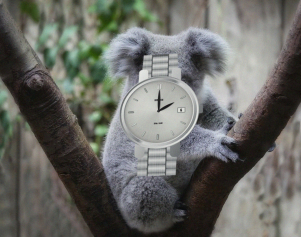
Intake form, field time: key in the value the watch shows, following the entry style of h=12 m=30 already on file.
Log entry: h=2 m=0
